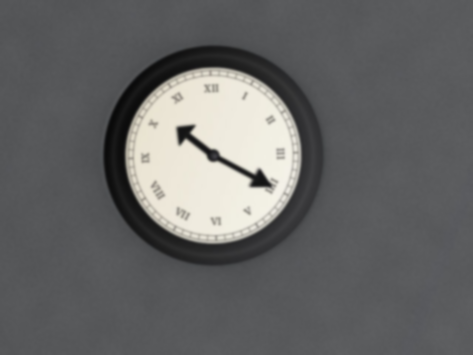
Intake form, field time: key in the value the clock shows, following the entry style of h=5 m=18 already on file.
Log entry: h=10 m=20
